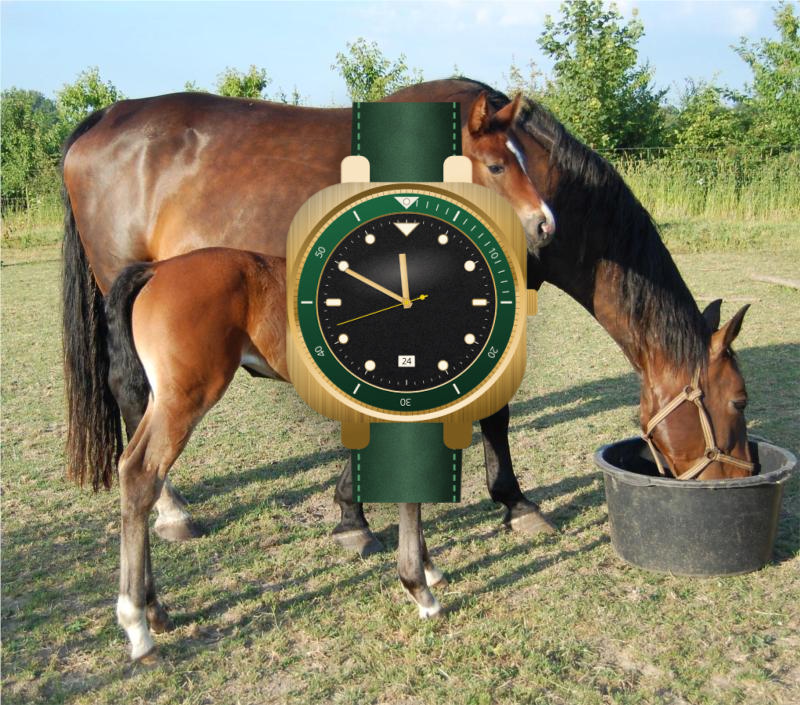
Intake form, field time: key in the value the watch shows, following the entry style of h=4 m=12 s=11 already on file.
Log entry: h=11 m=49 s=42
